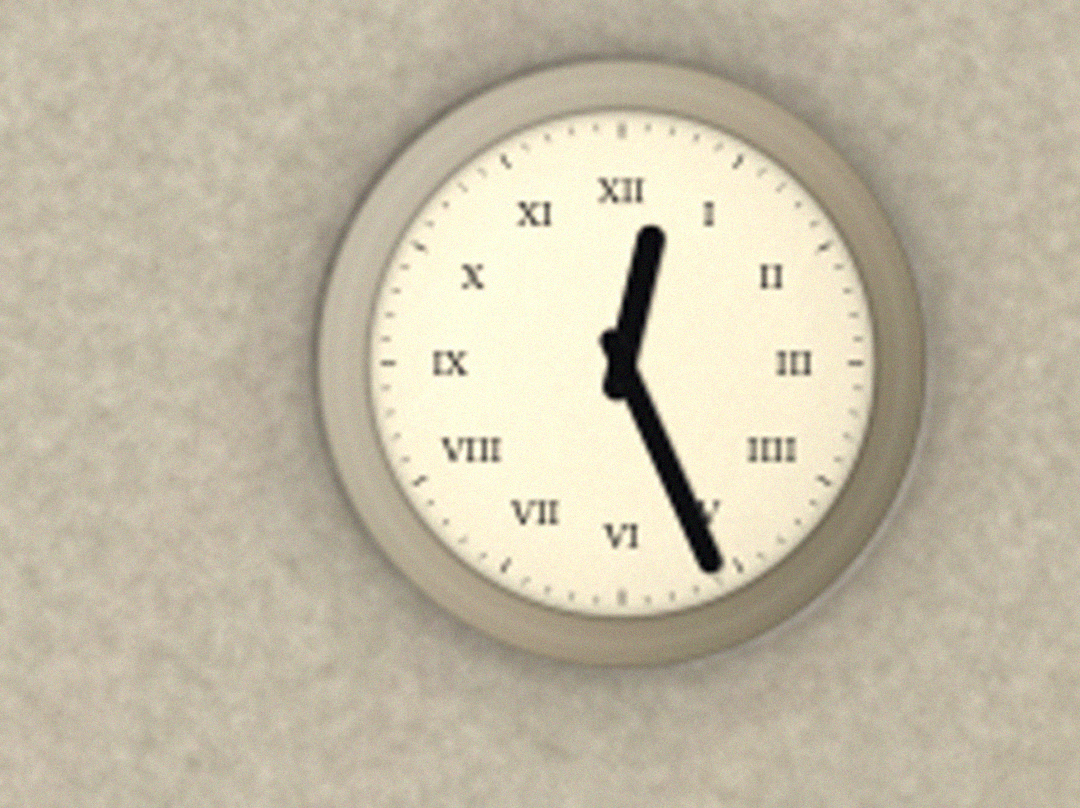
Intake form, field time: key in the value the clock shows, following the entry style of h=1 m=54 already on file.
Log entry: h=12 m=26
